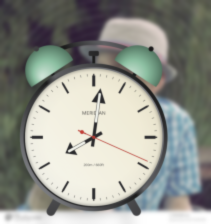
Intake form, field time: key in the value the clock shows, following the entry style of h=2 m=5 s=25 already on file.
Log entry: h=8 m=1 s=19
